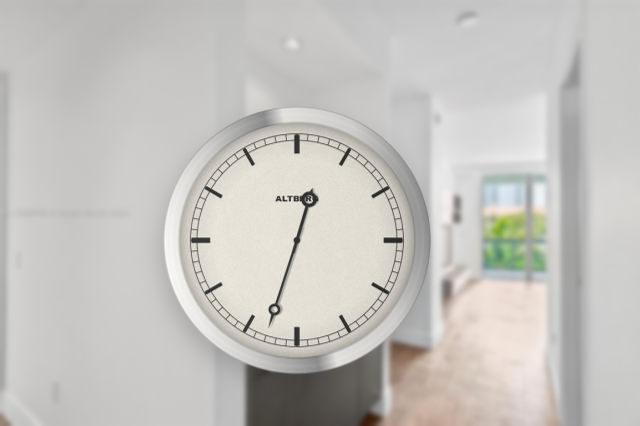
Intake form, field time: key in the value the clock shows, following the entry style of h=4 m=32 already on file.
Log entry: h=12 m=33
